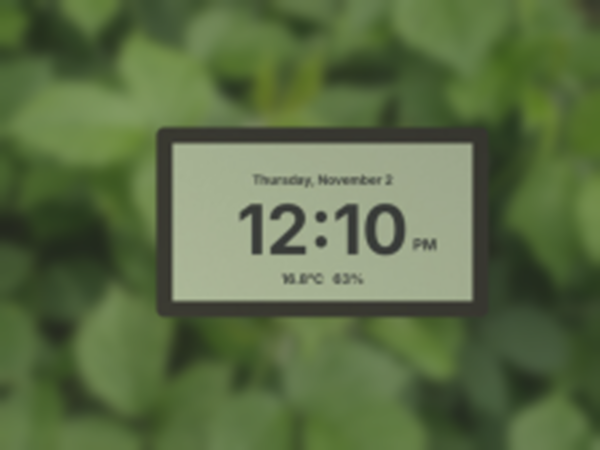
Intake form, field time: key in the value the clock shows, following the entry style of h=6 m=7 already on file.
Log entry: h=12 m=10
